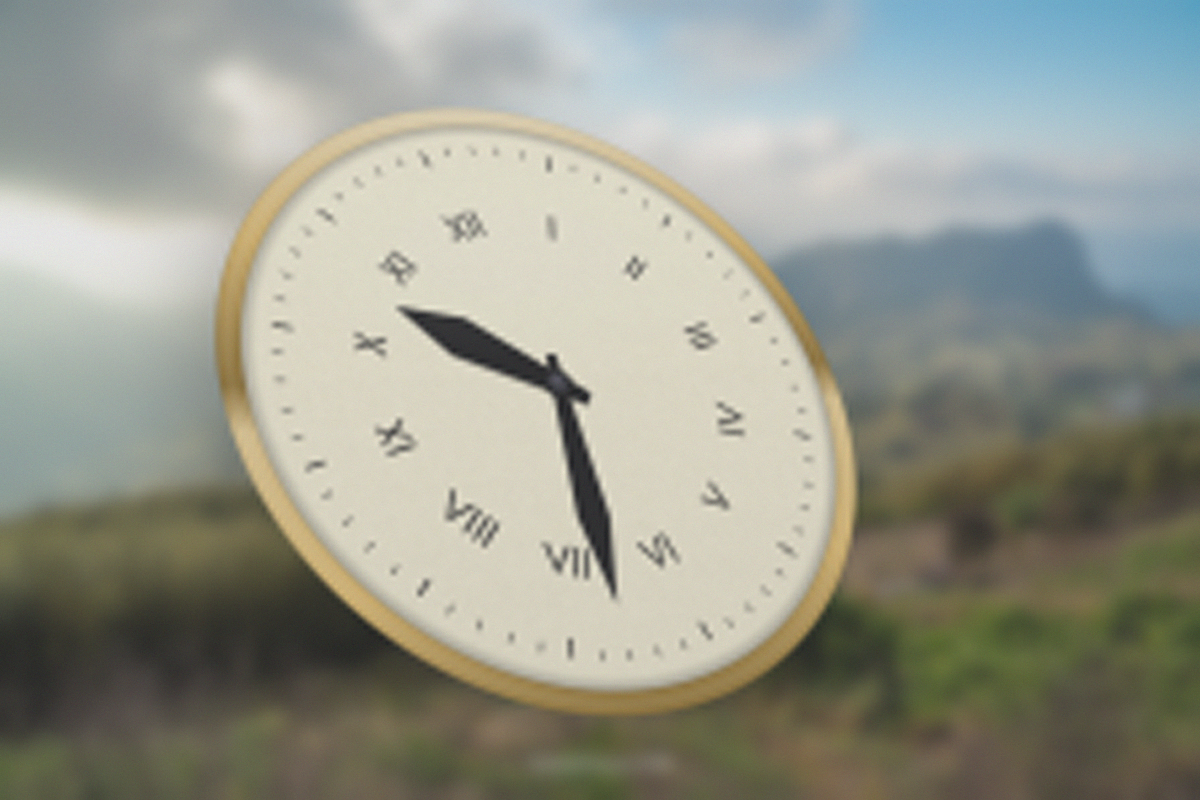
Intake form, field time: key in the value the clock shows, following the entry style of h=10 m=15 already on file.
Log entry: h=10 m=33
